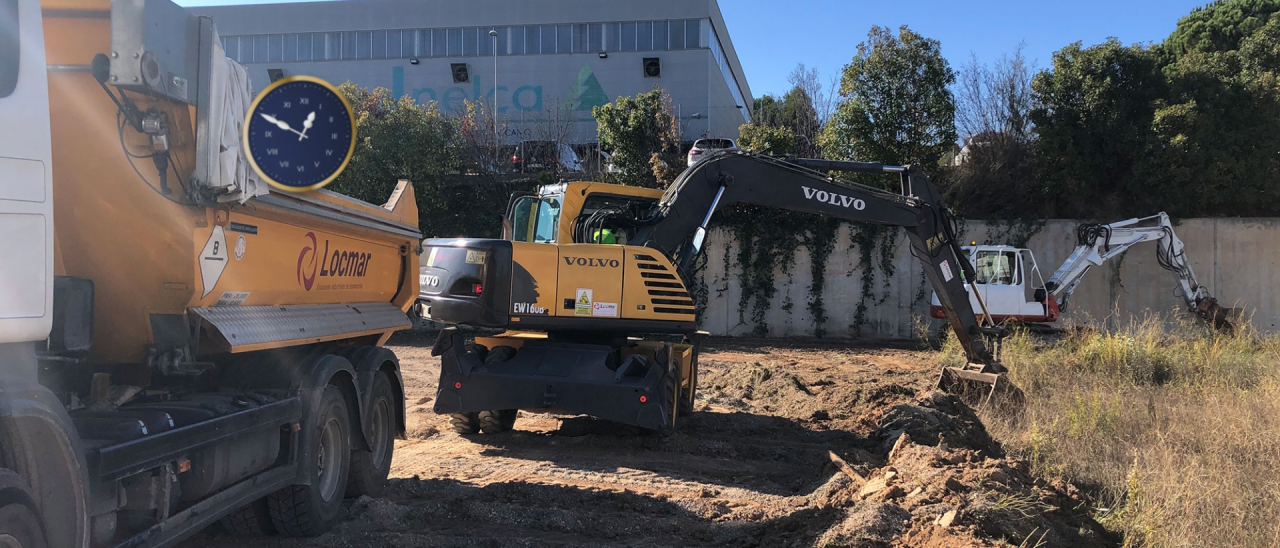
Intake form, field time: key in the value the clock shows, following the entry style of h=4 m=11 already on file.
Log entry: h=12 m=49
